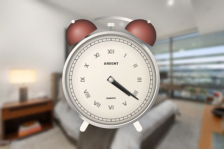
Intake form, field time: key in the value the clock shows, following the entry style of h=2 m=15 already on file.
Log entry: h=4 m=21
